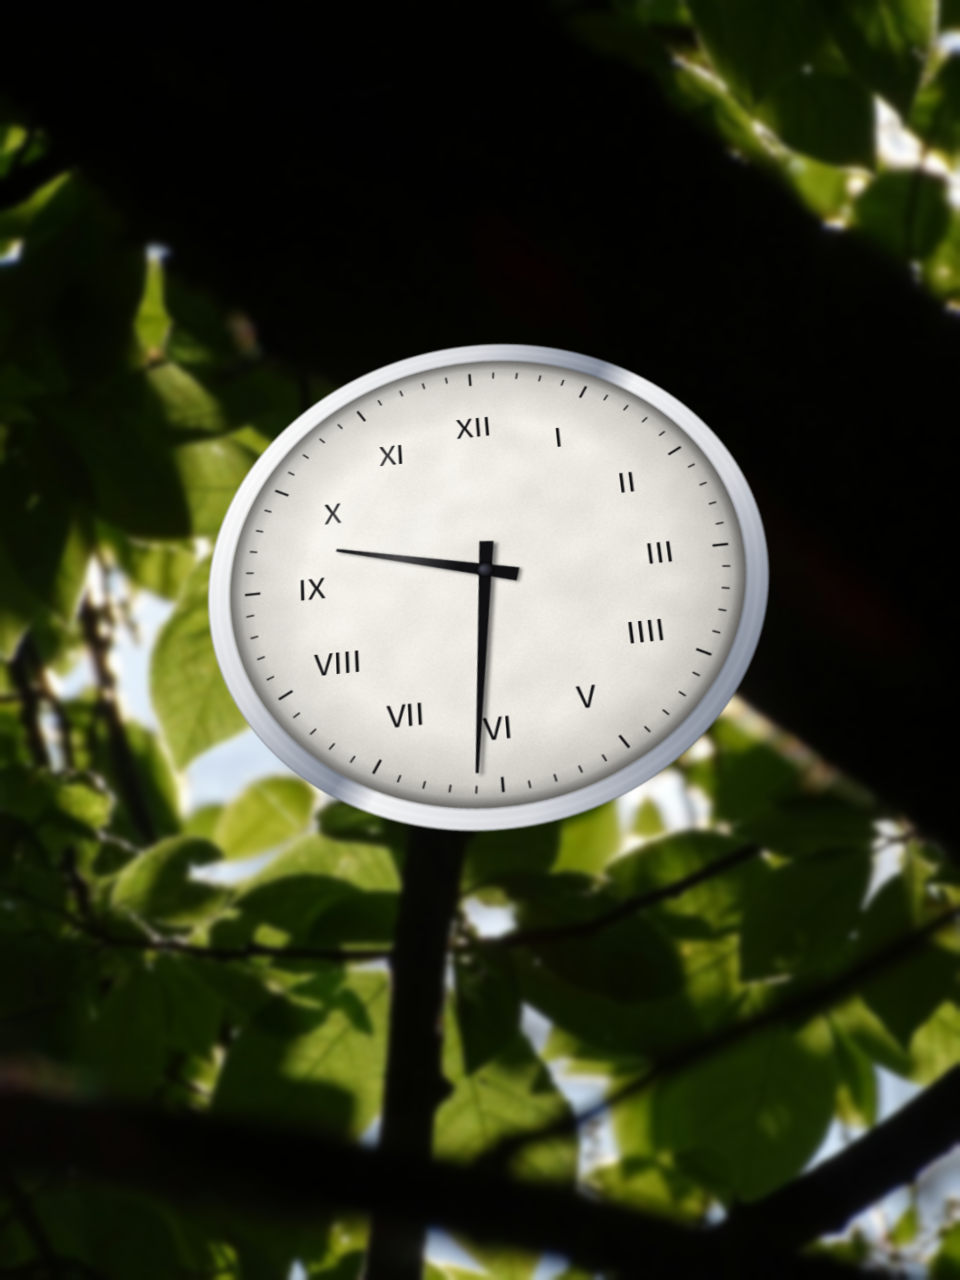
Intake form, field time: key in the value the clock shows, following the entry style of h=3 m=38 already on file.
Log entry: h=9 m=31
